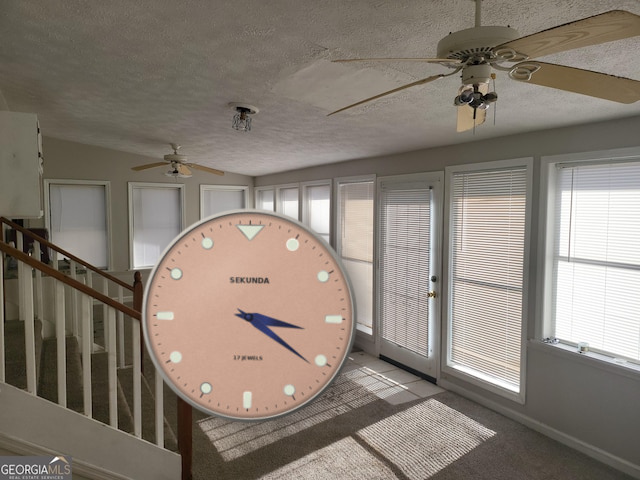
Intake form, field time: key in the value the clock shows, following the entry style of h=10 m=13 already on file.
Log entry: h=3 m=21
